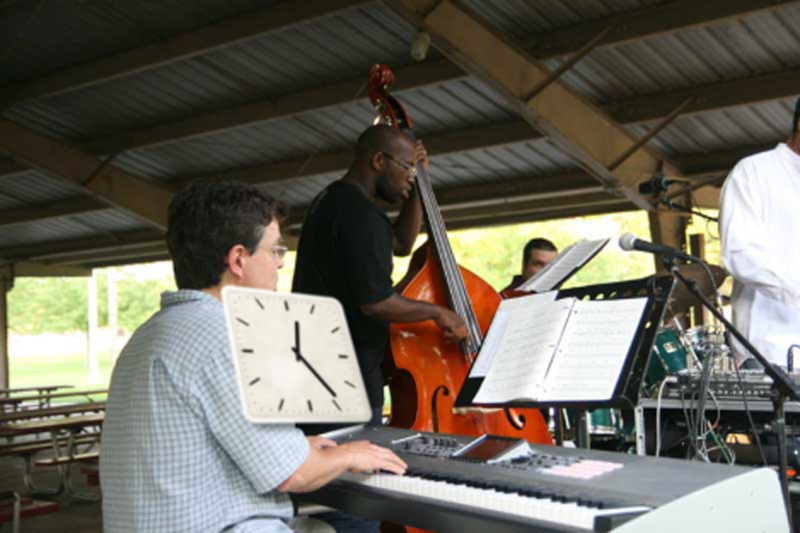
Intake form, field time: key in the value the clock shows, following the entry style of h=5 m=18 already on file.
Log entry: h=12 m=24
